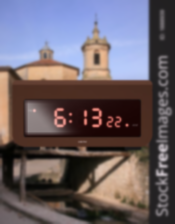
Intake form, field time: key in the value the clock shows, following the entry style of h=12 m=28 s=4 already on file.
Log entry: h=6 m=13 s=22
